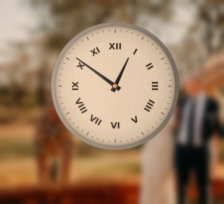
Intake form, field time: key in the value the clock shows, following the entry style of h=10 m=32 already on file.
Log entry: h=12 m=51
